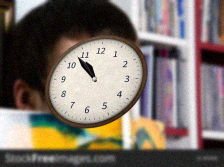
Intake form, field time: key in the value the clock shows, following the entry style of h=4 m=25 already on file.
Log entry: h=10 m=53
